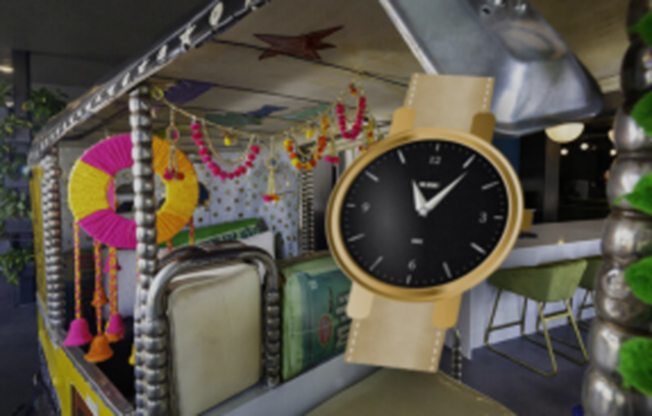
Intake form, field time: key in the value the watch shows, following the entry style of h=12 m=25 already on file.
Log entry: h=11 m=6
